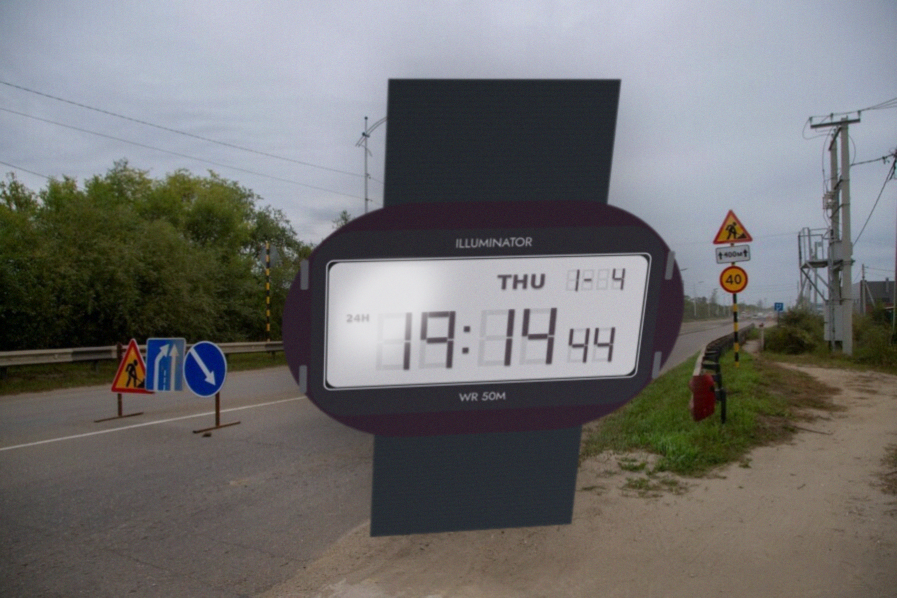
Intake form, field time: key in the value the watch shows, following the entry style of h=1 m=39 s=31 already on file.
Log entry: h=19 m=14 s=44
